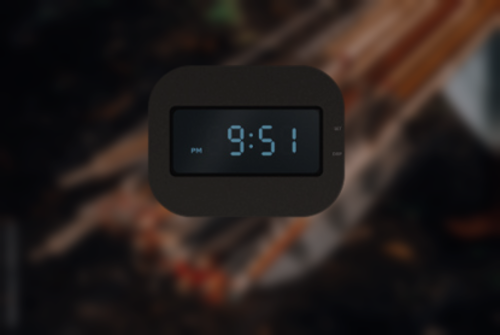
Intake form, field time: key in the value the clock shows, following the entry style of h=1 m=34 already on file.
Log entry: h=9 m=51
